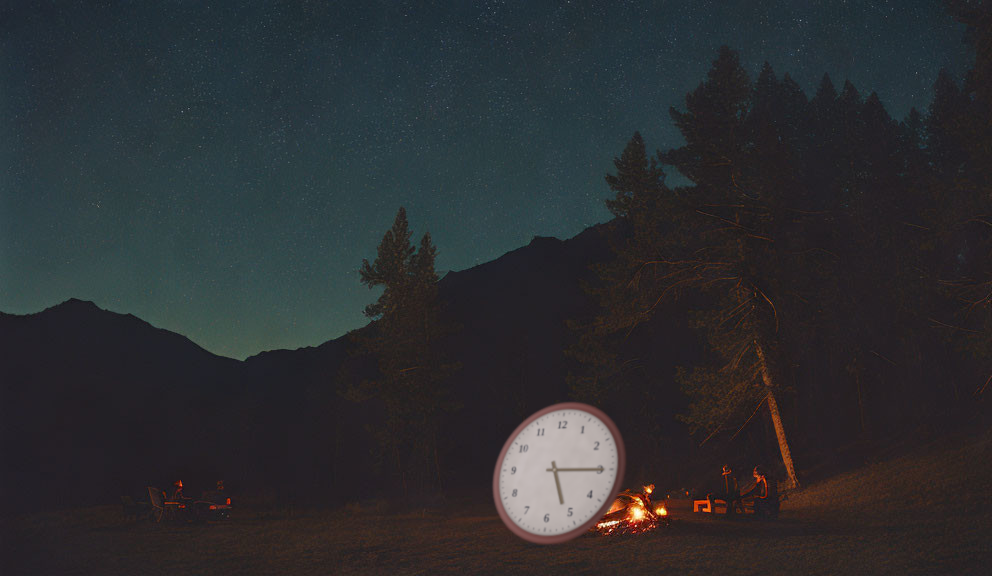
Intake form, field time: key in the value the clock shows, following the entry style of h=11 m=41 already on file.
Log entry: h=5 m=15
